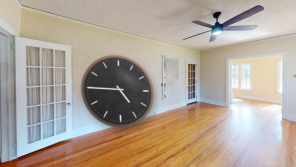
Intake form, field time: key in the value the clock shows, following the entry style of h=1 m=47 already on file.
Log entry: h=4 m=45
